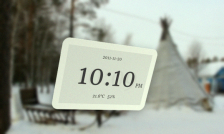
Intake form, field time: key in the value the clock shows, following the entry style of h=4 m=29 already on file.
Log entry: h=10 m=10
